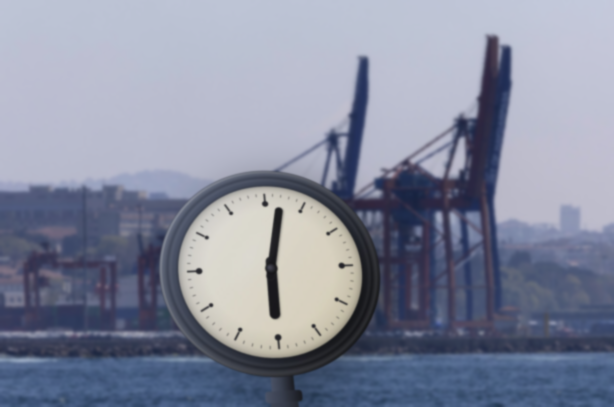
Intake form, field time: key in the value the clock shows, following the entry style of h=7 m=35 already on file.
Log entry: h=6 m=2
